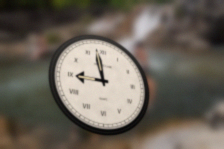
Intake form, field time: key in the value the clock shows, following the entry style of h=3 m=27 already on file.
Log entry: h=8 m=58
